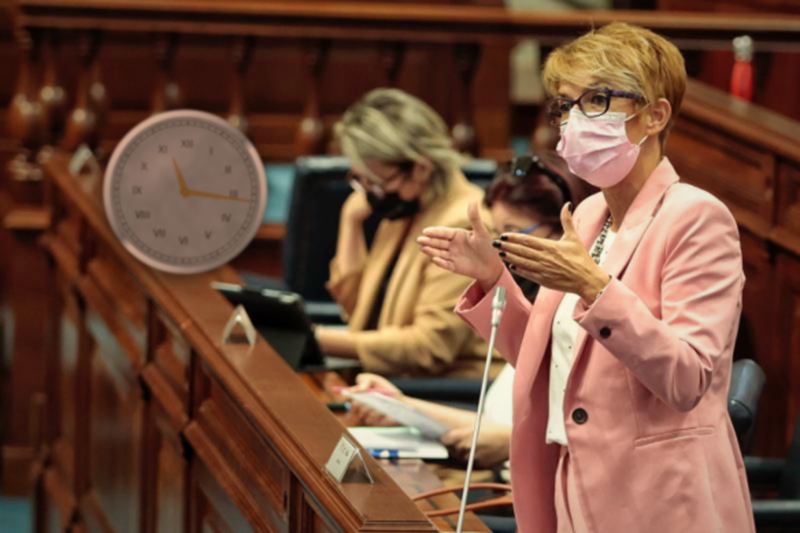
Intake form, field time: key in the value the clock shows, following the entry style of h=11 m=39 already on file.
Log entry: h=11 m=16
